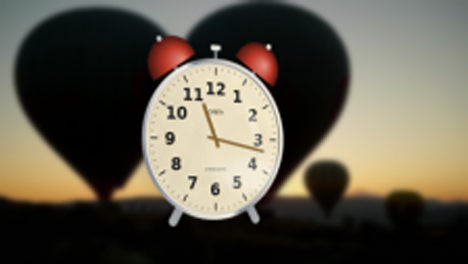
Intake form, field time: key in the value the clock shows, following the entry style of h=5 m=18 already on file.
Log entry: h=11 m=17
